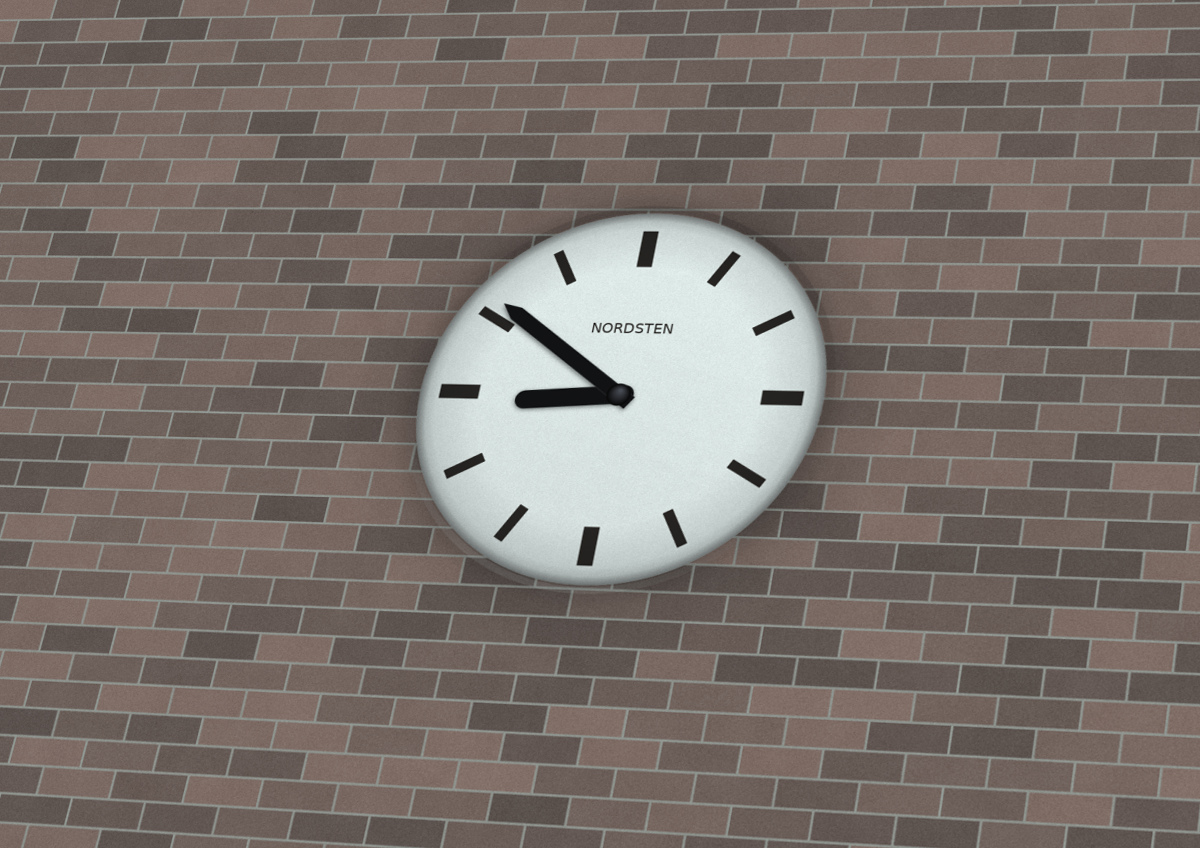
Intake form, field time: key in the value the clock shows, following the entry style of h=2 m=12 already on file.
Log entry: h=8 m=51
